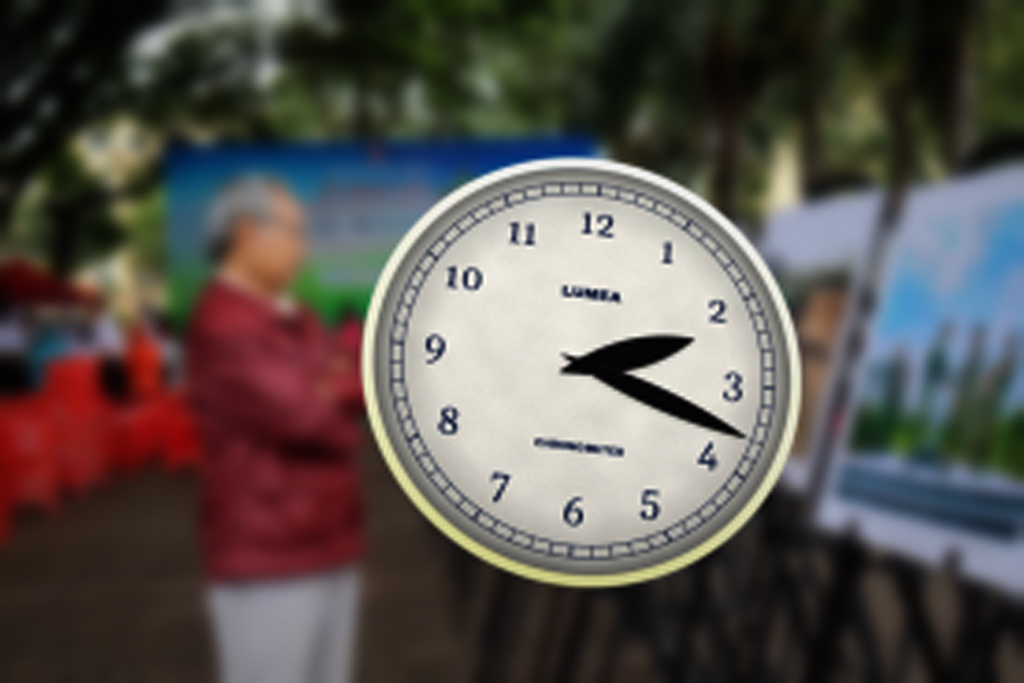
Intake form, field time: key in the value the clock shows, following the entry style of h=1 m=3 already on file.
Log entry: h=2 m=18
